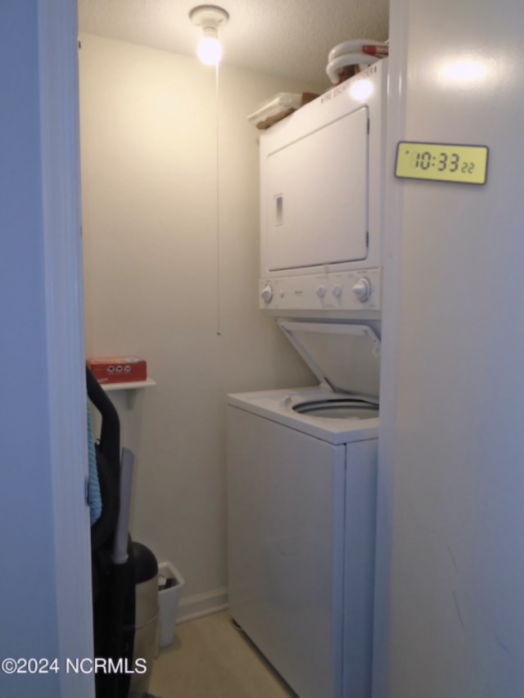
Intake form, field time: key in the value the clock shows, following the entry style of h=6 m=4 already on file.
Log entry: h=10 m=33
